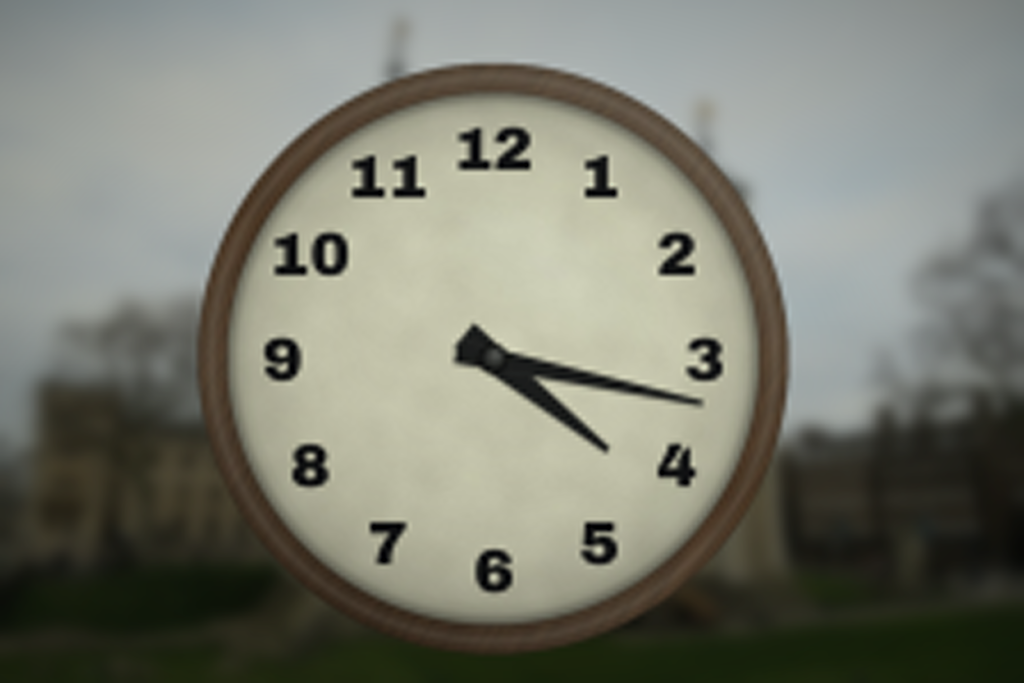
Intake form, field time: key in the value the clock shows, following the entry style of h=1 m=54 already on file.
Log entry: h=4 m=17
